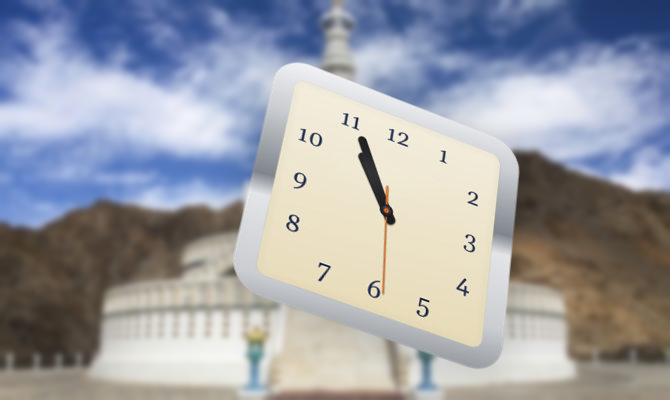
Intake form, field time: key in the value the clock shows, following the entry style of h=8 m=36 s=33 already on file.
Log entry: h=10 m=55 s=29
